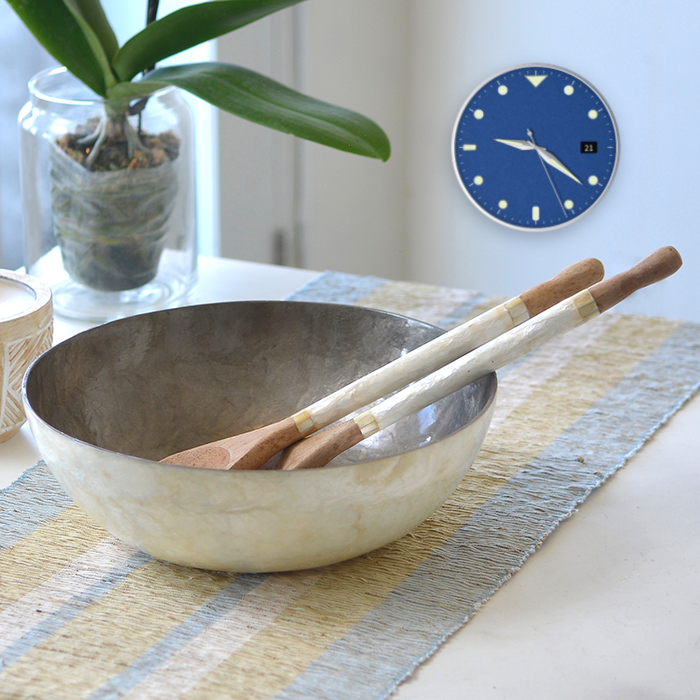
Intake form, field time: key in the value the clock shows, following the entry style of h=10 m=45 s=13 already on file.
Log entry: h=9 m=21 s=26
